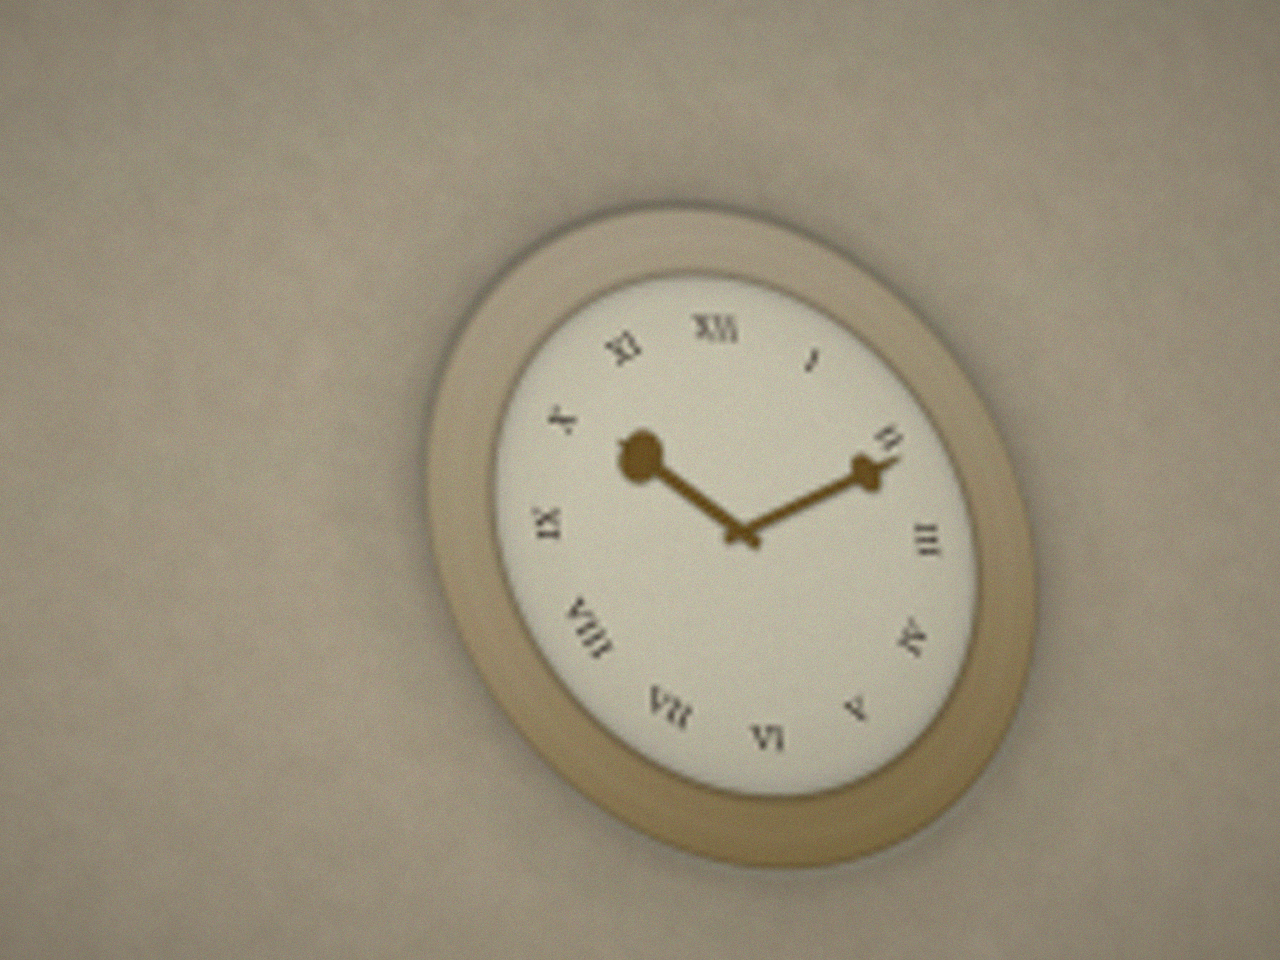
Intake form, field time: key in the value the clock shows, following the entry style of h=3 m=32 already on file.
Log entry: h=10 m=11
